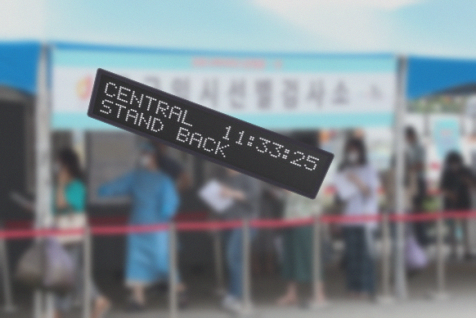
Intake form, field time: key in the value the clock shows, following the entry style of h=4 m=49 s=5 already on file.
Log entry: h=11 m=33 s=25
